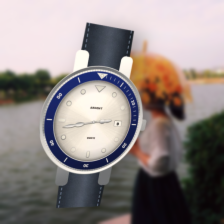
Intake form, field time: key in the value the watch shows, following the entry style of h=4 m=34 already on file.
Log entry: h=2 m=43
